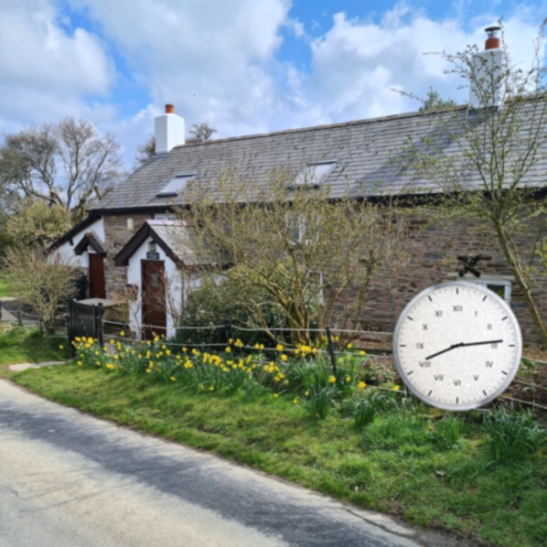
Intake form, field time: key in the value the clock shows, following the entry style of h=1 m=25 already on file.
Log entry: h=8 m=14
